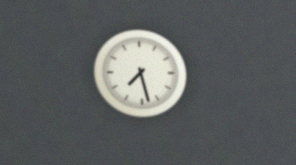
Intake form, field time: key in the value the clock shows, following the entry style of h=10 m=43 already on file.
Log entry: h=7 m=28
